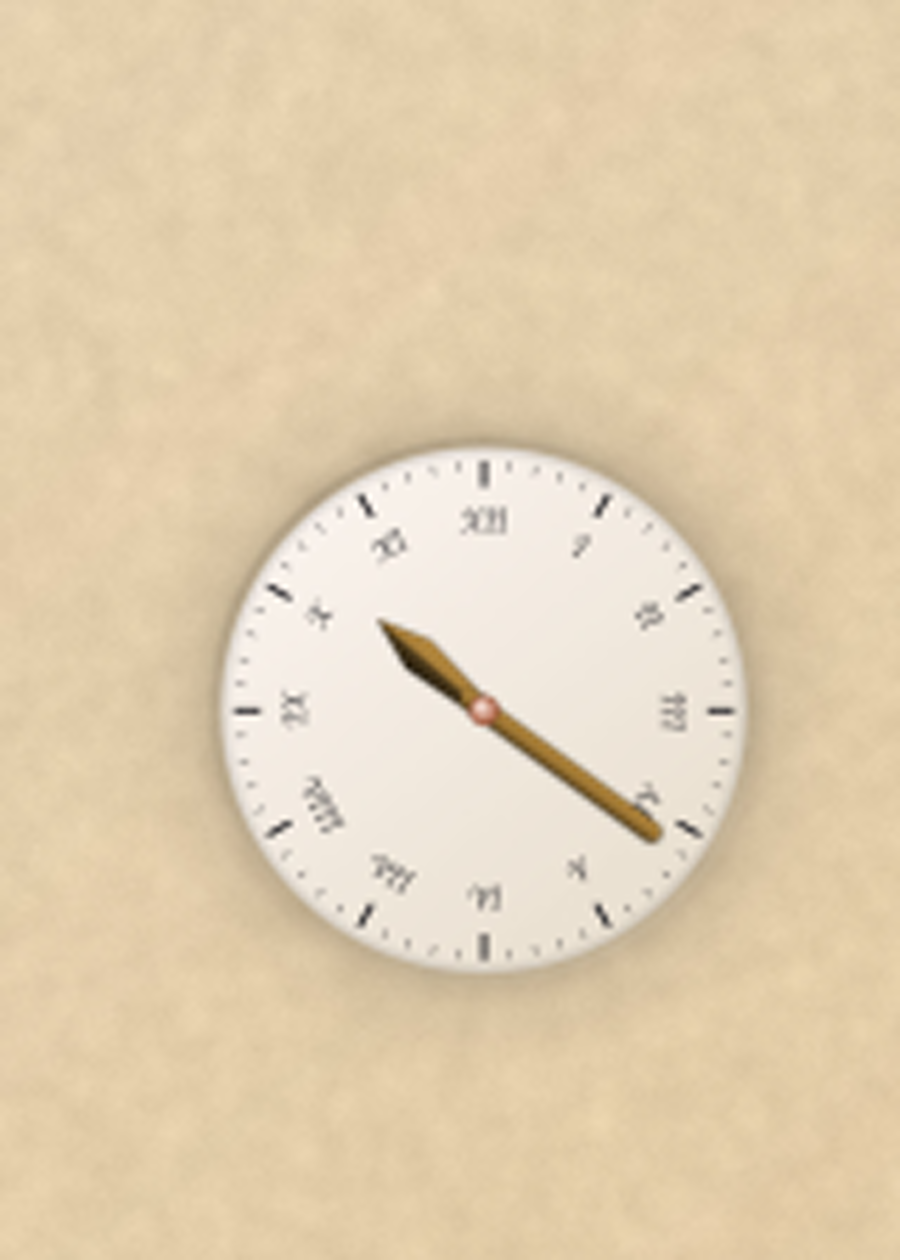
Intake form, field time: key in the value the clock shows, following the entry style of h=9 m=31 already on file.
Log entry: h=10 m=21
